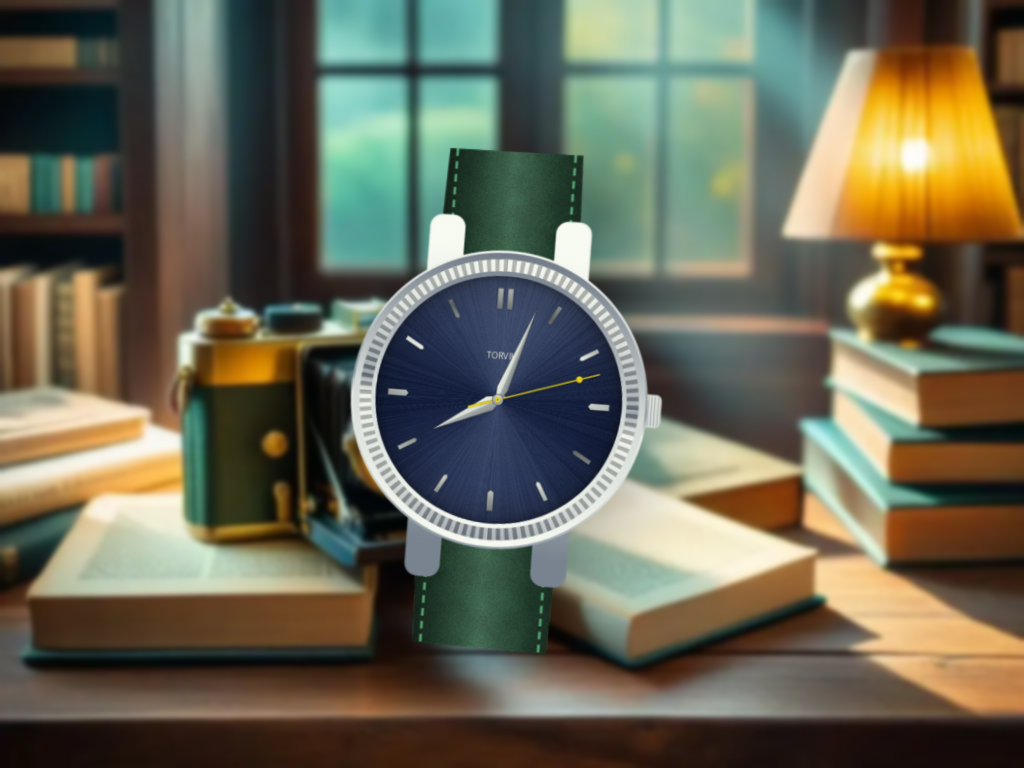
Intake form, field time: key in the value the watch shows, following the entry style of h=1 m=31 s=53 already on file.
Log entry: h=8 m=3 s=12
